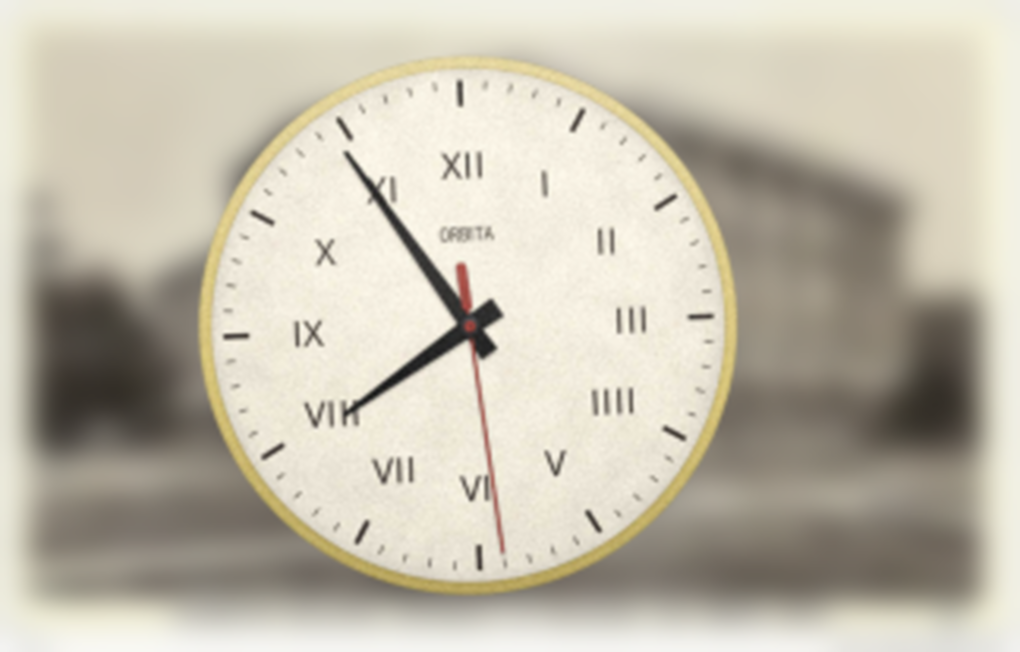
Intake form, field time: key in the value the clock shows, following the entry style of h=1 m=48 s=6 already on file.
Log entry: h=7 m=54 s=29
